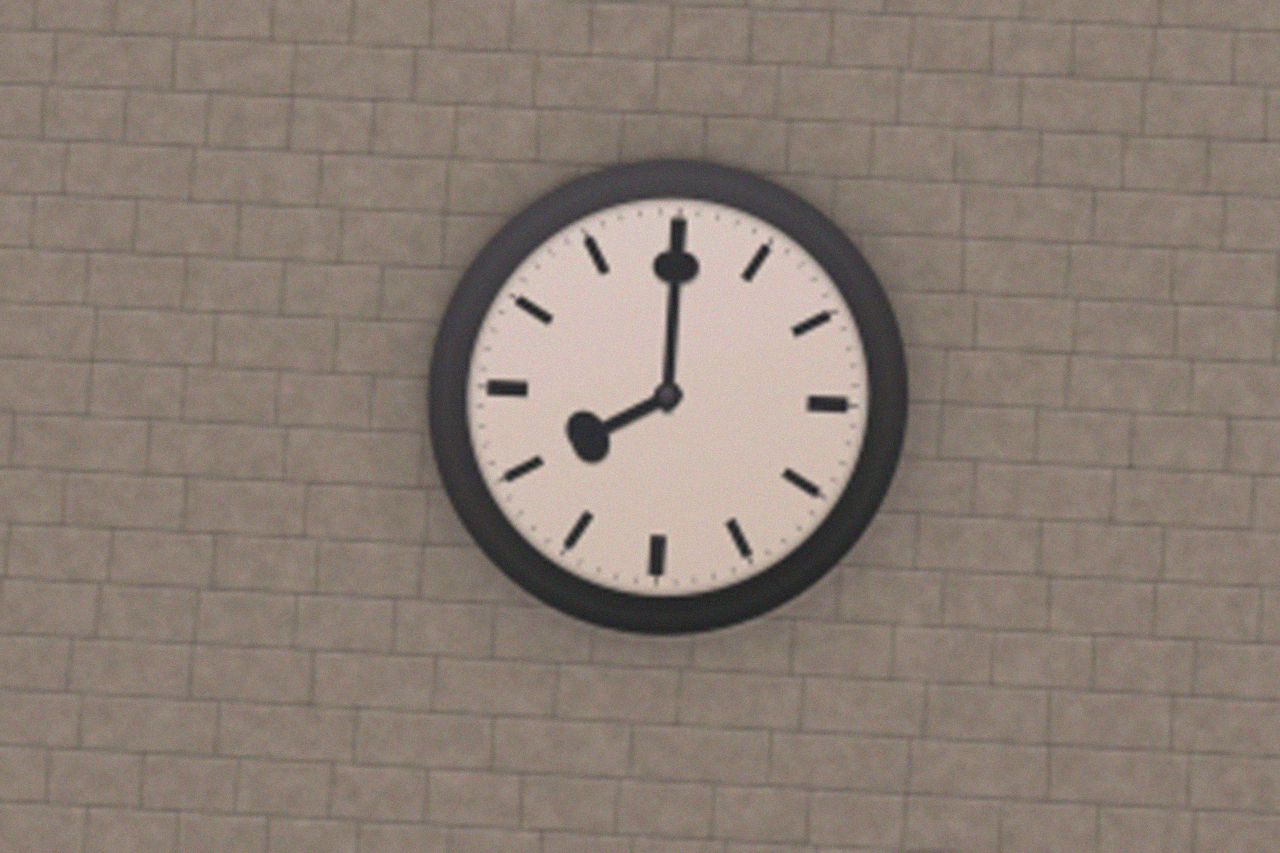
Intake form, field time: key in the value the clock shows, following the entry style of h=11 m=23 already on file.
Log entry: h=8 m=0
